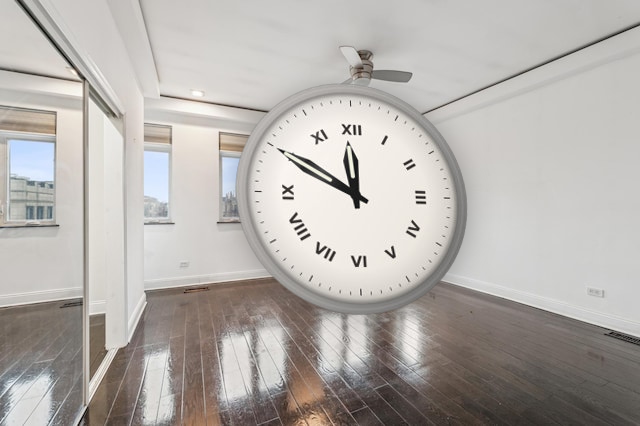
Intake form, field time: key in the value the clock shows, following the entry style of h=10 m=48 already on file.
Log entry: h=11 m=50
